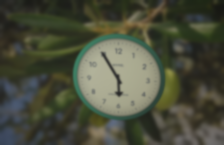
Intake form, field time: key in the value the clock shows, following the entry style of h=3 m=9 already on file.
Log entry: h=5 m=55
